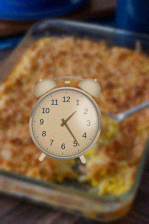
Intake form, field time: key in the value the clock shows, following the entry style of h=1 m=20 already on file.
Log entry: h=1 m=24
